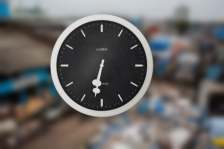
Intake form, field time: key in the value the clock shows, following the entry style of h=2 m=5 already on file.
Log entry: h=6 m=32
